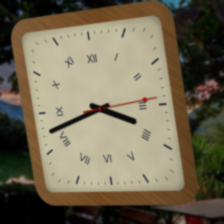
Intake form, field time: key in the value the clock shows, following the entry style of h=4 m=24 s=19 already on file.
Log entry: h=3 m=42 s=14
